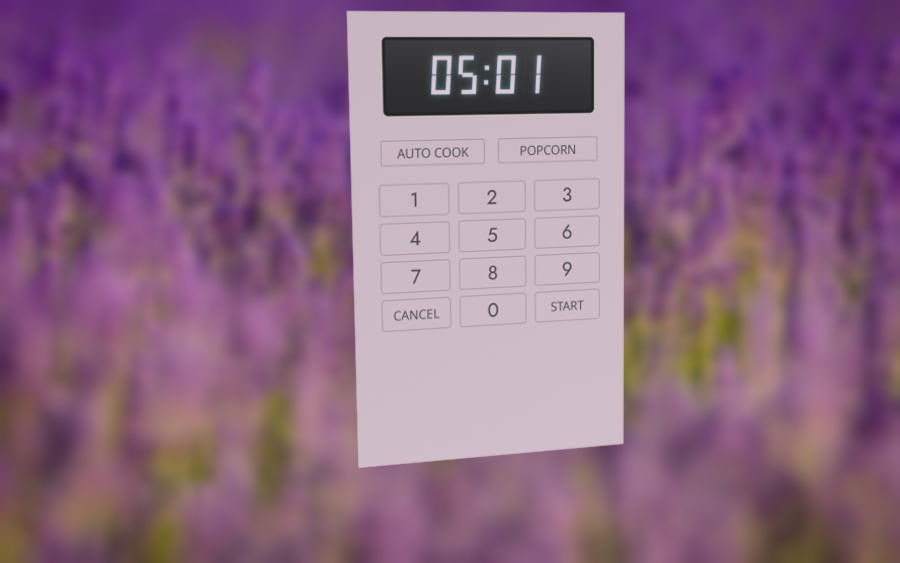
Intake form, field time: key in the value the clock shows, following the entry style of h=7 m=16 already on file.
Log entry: h=5 m=1
